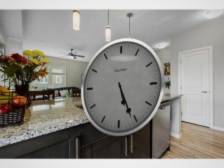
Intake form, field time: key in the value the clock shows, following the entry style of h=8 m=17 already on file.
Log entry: h=5 m=26
